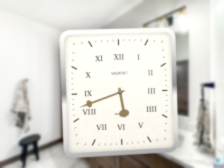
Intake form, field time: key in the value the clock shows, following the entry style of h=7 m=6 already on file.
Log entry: h=5 m=42
